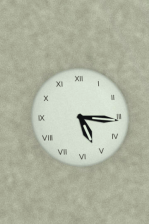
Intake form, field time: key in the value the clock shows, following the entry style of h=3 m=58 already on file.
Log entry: h=5 m=16
